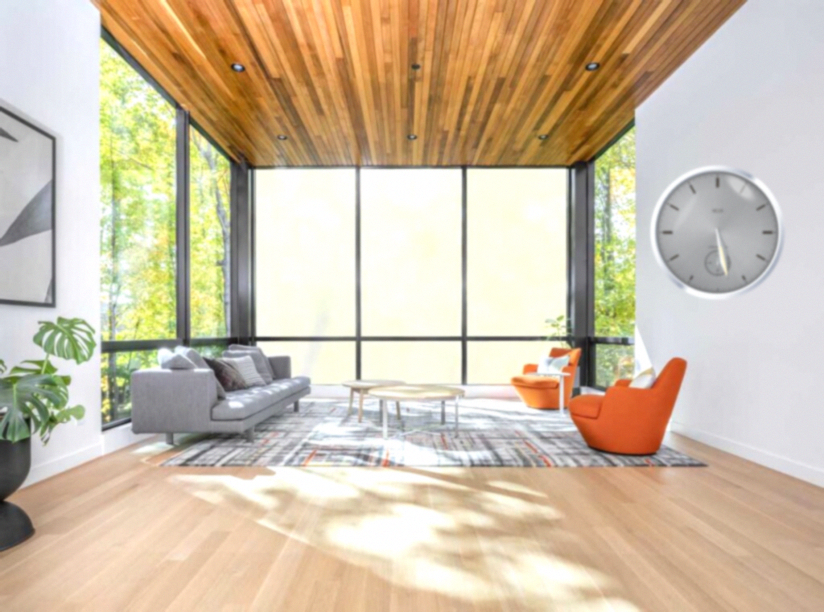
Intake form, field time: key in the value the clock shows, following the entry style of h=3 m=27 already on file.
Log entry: h=5 m=28
